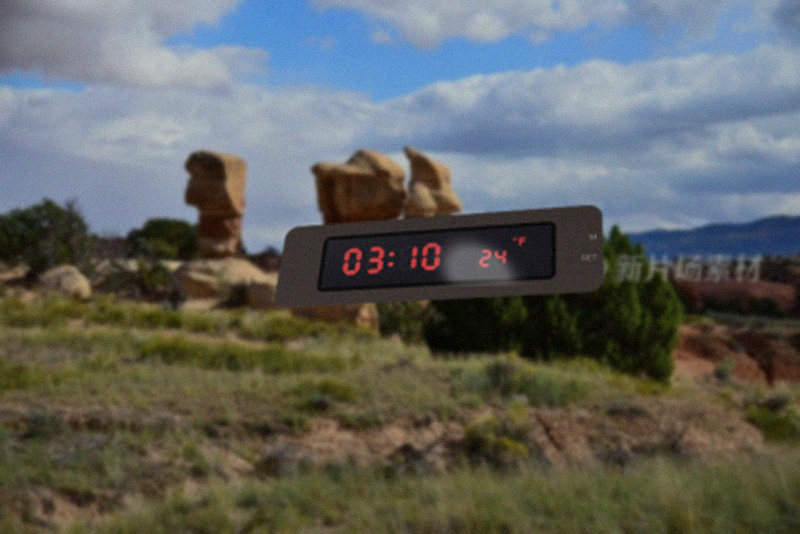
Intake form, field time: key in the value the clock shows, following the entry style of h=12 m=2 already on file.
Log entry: h=3 m=10
